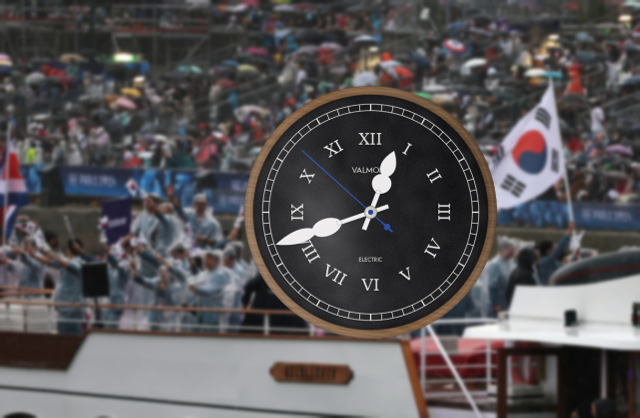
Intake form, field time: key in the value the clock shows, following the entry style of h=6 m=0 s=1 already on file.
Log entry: h=12 m=41 s=52
